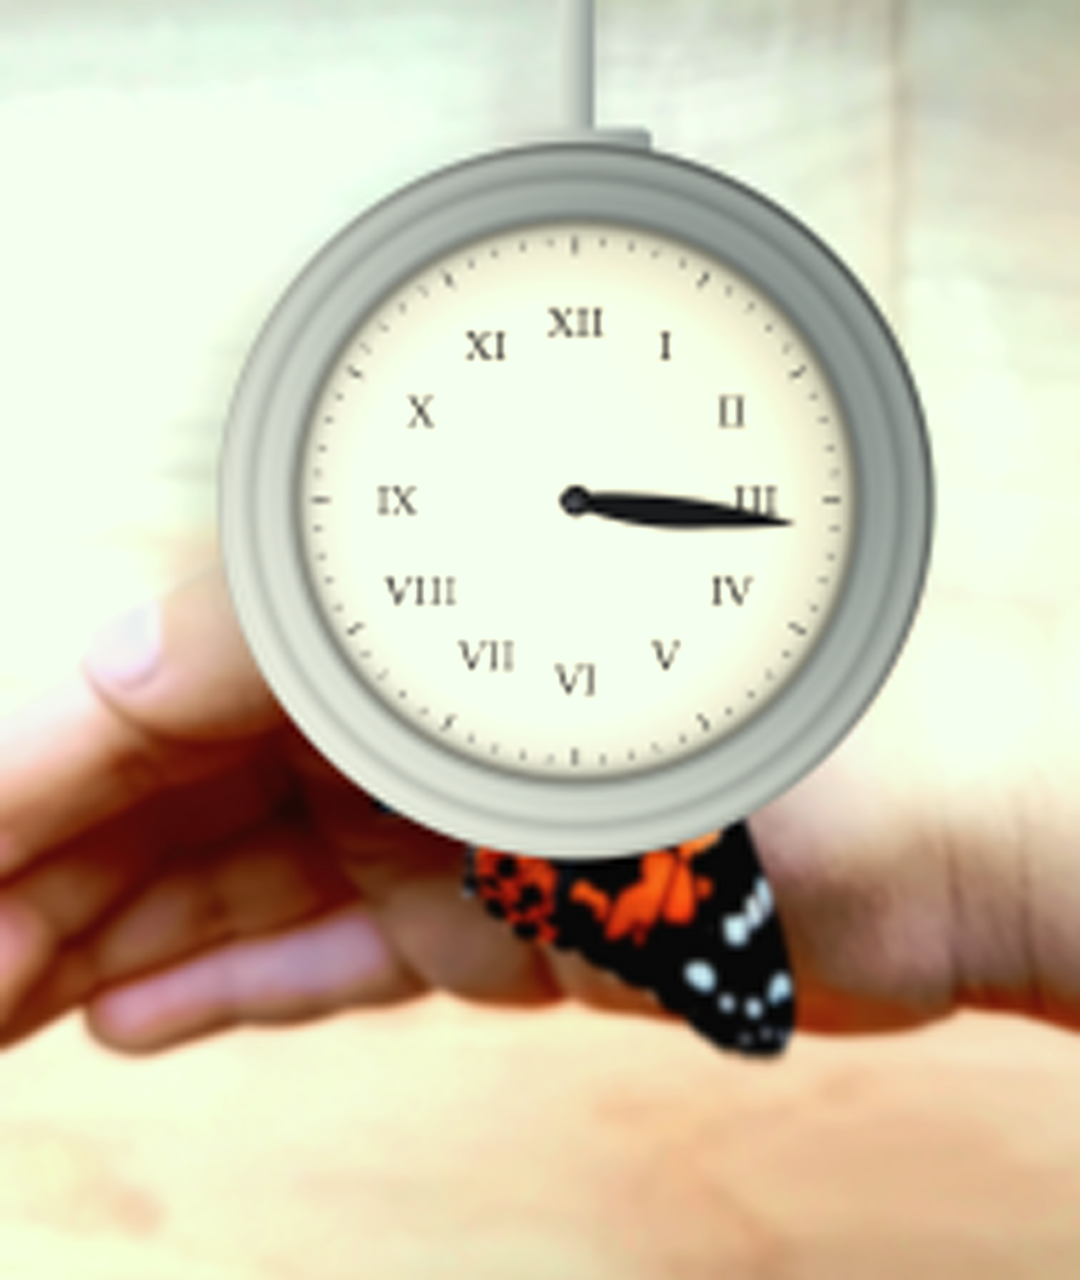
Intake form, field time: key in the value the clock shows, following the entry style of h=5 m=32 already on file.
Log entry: h=3 m=16
